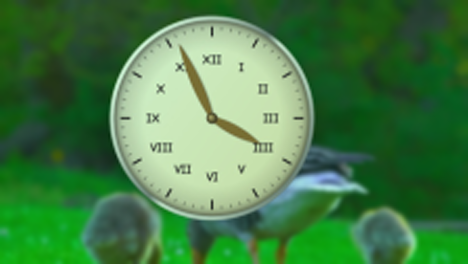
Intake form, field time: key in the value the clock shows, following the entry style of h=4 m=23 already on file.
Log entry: h=3 m=56
